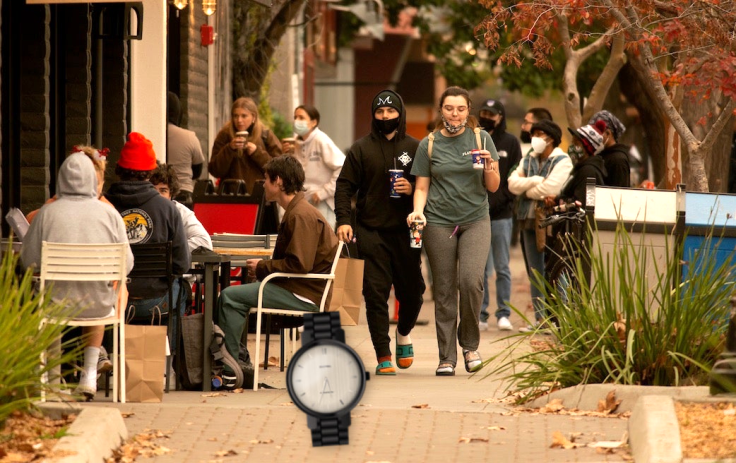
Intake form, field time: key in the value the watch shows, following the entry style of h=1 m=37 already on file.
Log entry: h=5 m=33
